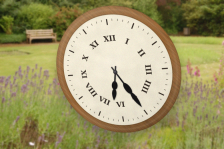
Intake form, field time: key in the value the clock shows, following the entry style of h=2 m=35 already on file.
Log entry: h=6 m=25
